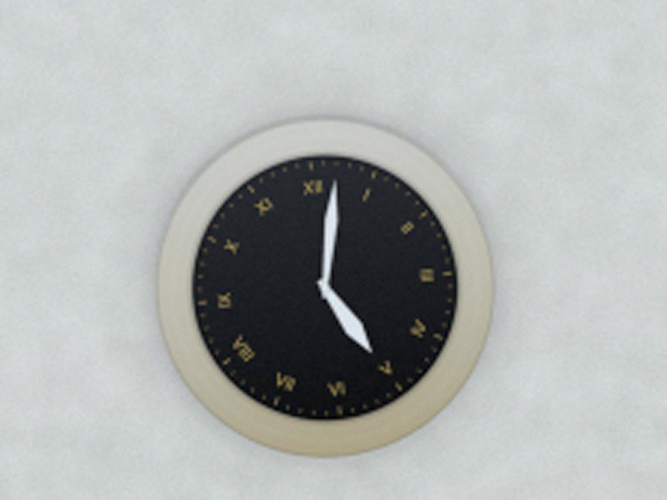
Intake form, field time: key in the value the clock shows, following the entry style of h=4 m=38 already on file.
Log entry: h=5 m=2
